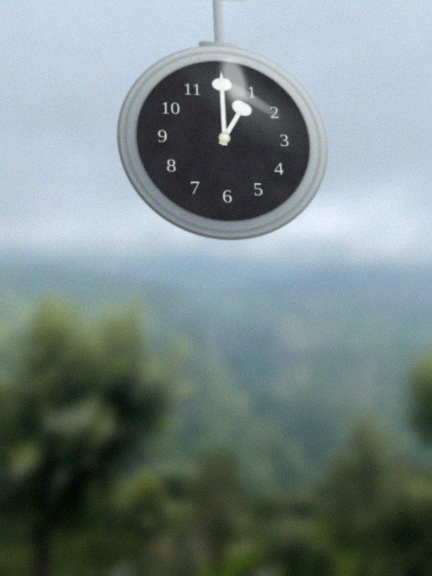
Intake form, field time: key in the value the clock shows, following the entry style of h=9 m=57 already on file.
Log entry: h=1 m=0
